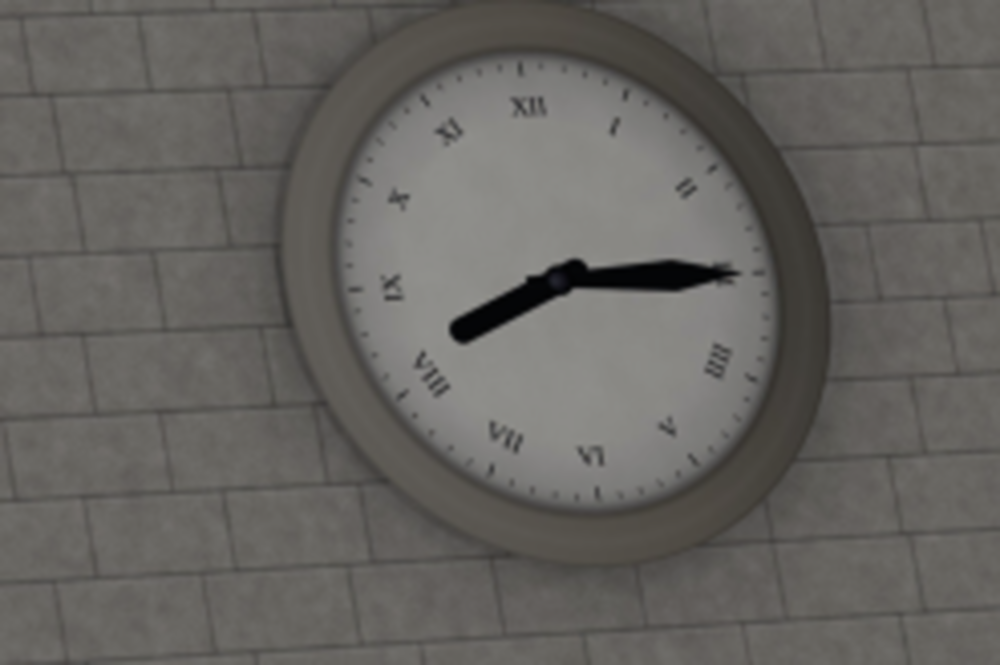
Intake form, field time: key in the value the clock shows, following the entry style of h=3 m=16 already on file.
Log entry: h=8 m=15
